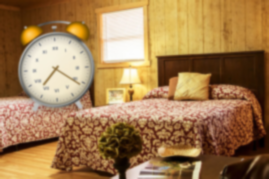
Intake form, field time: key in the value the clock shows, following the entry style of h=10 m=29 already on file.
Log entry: h=7 m=21
